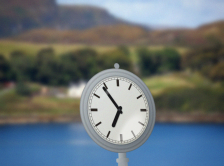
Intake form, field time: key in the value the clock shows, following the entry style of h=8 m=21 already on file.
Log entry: h=6 m=54
